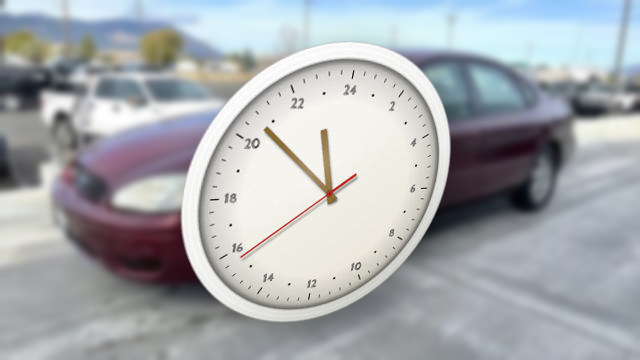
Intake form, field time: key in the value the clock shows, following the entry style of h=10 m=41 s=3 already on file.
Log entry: h=22 m=51 s=39
